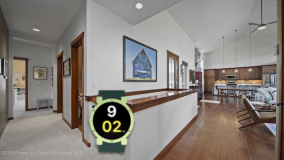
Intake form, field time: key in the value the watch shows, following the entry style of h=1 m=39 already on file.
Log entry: h=9 m=2
